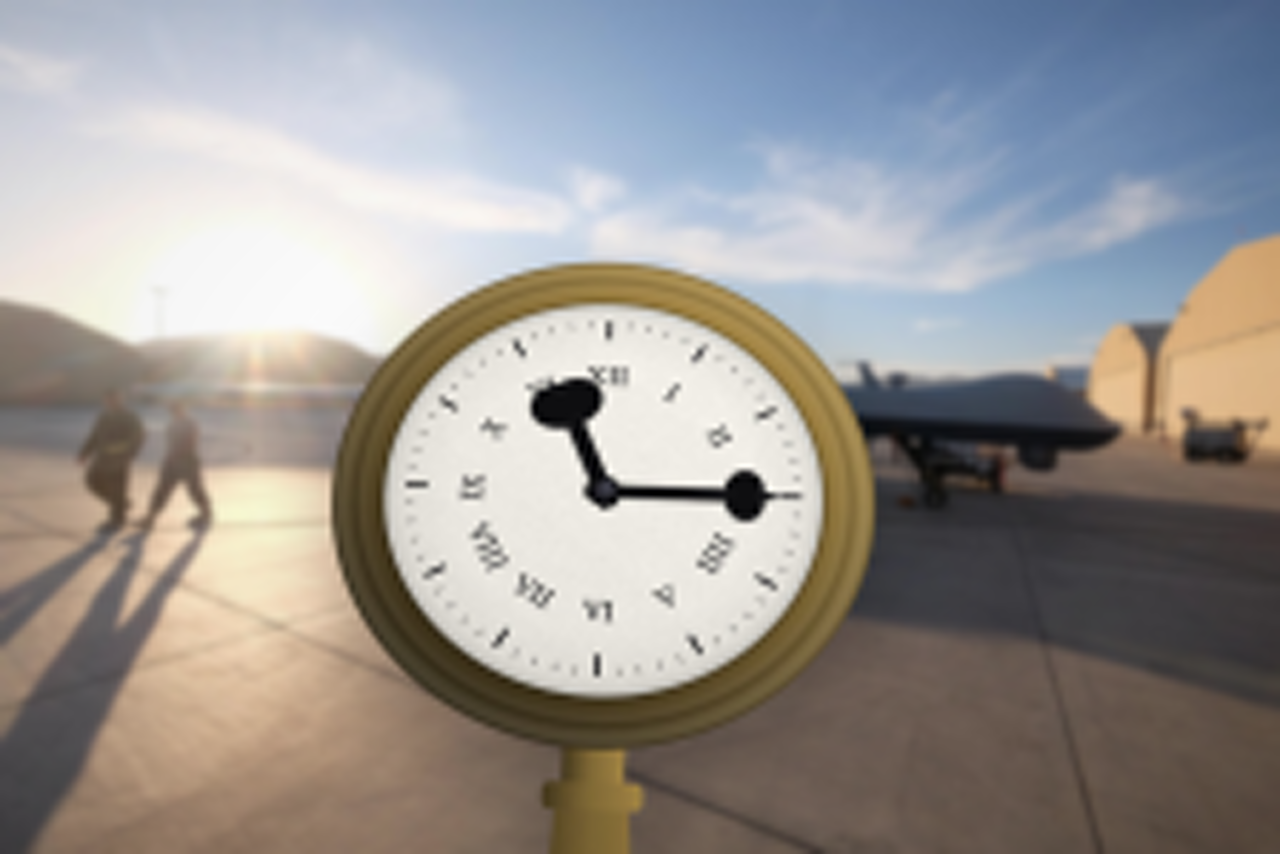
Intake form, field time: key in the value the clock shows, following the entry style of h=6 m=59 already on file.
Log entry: h=11 m=15
